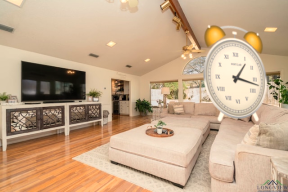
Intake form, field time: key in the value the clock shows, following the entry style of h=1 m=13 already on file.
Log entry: h=1 m=17
